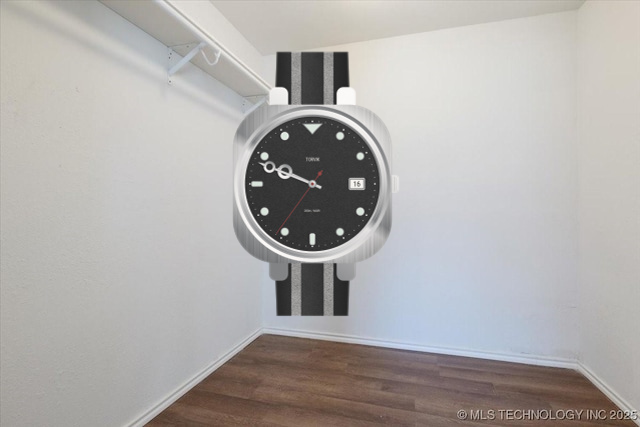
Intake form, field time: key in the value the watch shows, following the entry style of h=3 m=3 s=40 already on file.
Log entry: h=9 m=48 s=36
